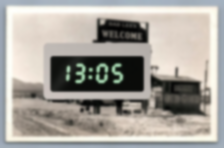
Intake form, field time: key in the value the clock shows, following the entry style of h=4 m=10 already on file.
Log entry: h=13 m=5
